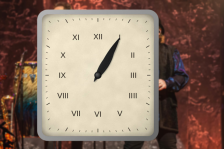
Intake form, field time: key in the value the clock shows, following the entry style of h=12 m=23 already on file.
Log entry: h=1 m=5
